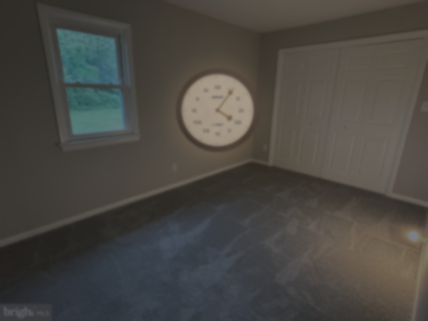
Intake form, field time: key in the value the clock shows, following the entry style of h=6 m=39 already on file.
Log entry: h=4 m=6
